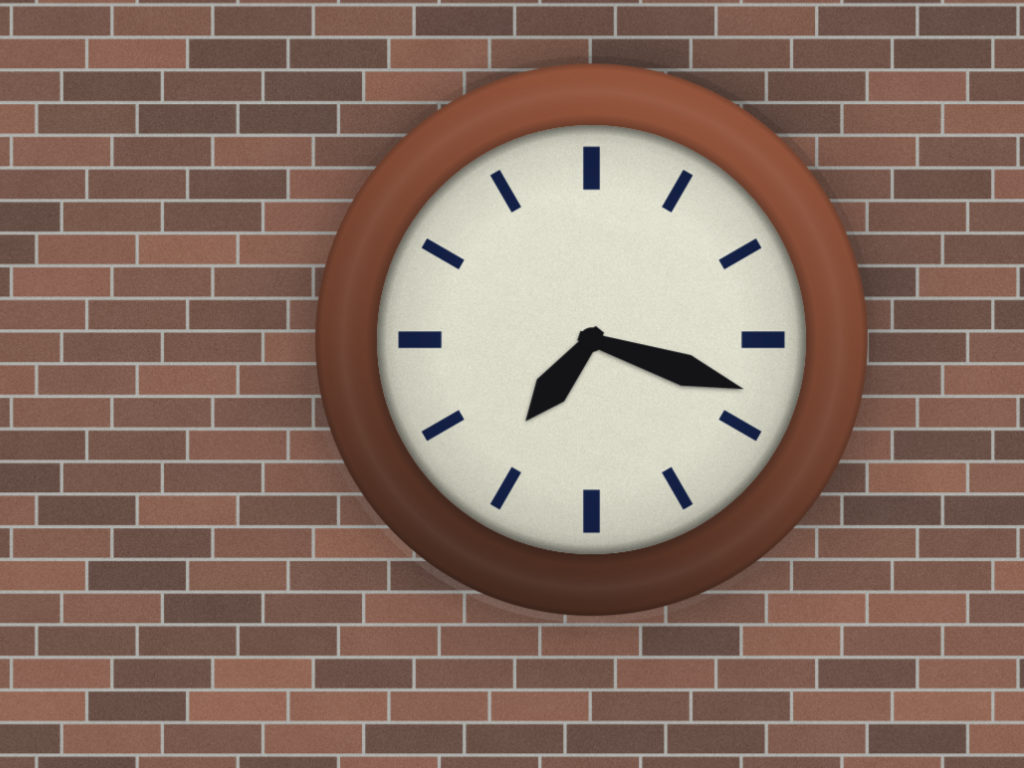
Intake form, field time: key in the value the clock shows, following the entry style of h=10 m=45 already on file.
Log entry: h=7 m=18
